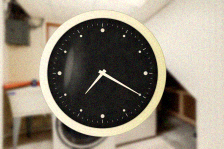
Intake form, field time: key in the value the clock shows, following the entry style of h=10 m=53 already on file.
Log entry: h=7 m=20
